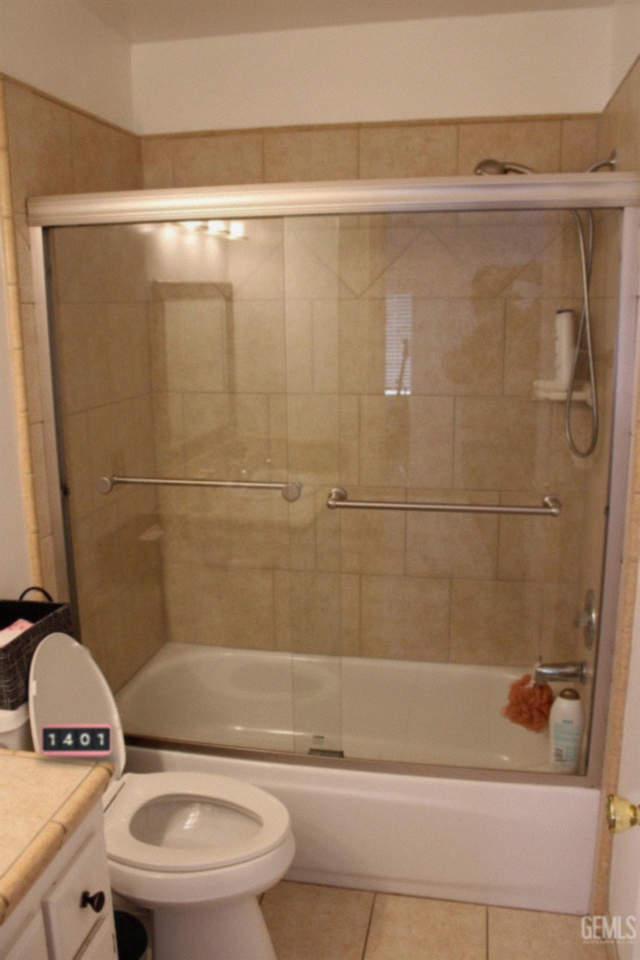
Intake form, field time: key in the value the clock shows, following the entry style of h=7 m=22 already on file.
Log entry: h=14 m=1
